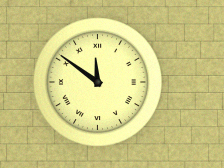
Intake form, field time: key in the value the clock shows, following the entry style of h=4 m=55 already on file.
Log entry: h=11 m=51
